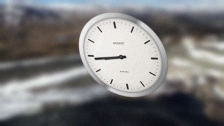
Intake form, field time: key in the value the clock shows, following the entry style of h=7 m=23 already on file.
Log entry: h=8 m=44
